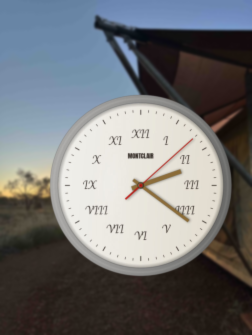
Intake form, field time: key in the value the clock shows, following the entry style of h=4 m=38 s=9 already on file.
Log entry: h=2 m=21 s=8
